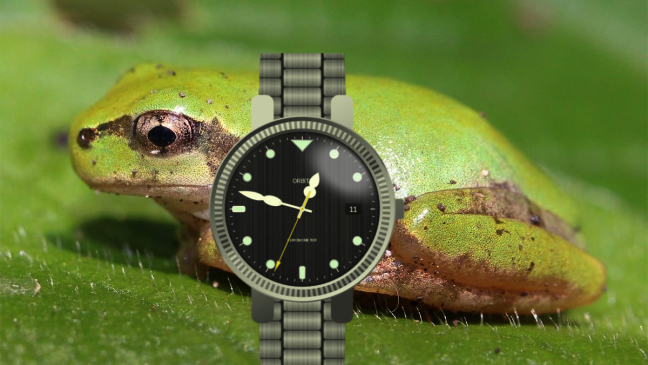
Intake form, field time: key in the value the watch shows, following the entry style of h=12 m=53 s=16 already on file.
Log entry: h=12 m=47 s=34
